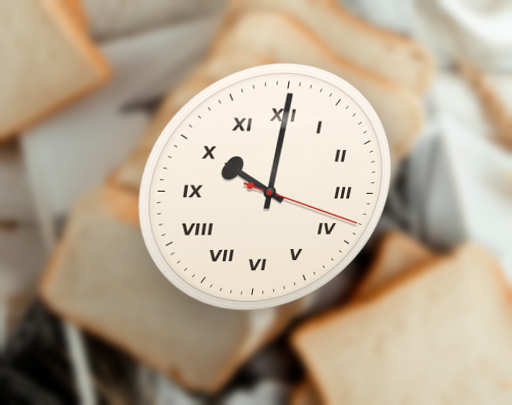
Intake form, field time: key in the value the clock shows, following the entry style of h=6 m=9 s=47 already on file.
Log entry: h=10 m=0 s=18
